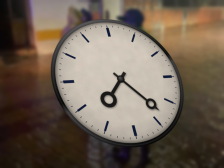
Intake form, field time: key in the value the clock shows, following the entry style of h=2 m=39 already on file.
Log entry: h=7 m=23
